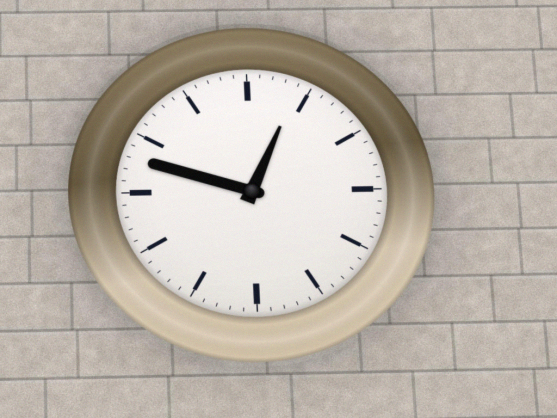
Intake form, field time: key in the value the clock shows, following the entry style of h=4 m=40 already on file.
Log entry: h=12 m=48
